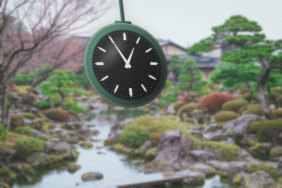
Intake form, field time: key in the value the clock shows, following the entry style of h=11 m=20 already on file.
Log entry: h=12 m=55
